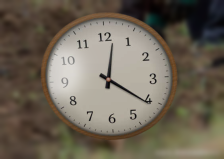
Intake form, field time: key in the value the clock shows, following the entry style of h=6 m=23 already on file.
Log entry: h=12 m=21
